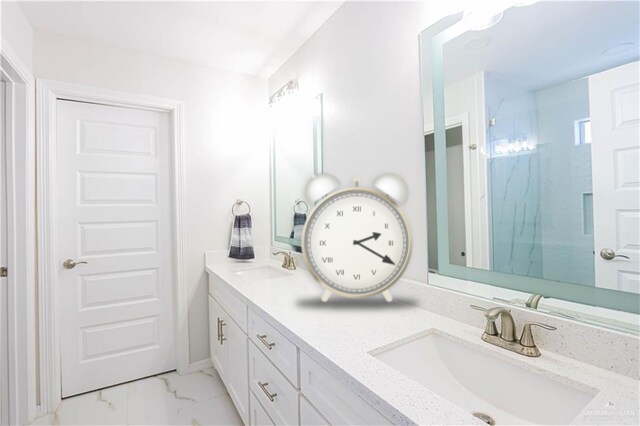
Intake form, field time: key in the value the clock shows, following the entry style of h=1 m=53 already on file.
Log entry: h=2 m=20
